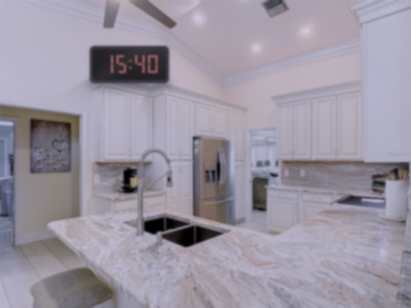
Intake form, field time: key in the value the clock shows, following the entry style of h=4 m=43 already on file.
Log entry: h=15 m=40
